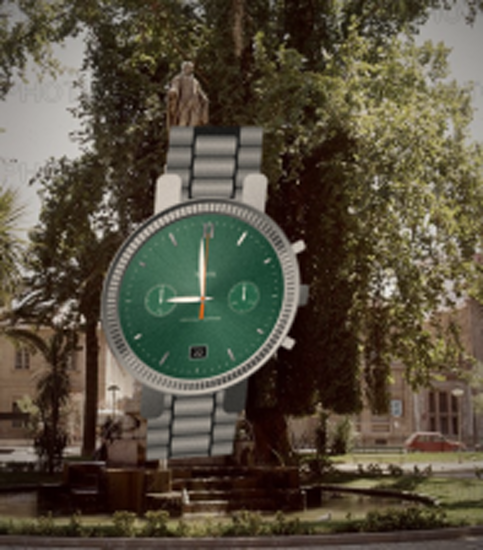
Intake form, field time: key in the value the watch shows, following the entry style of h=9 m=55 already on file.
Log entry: h=8 m=59
